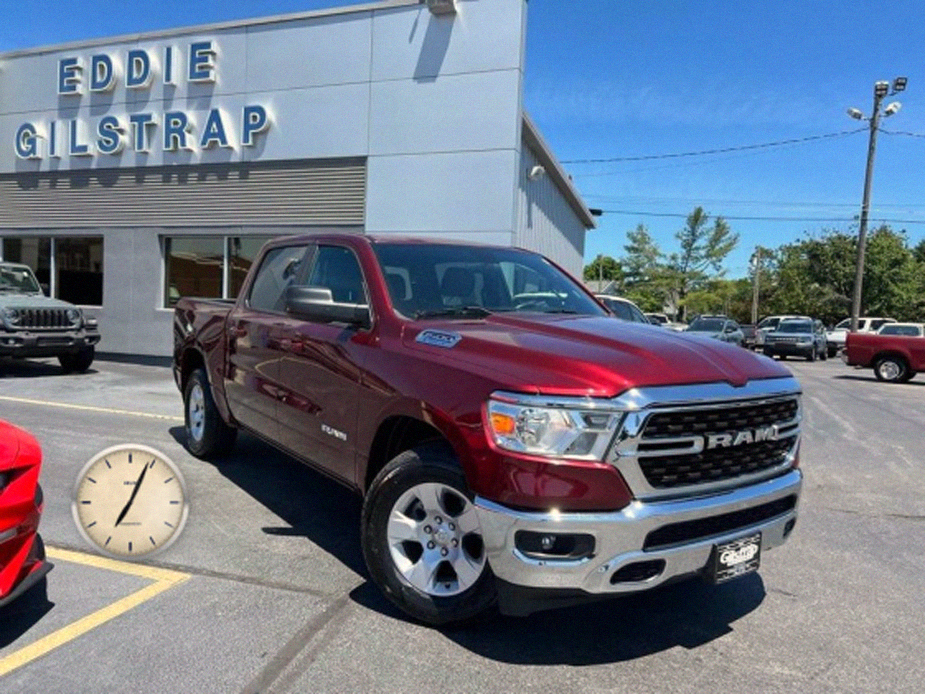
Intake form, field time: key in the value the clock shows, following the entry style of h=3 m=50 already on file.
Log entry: h=7 m=4
